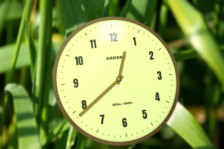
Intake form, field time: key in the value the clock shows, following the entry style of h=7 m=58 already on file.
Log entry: h=12 m=39
